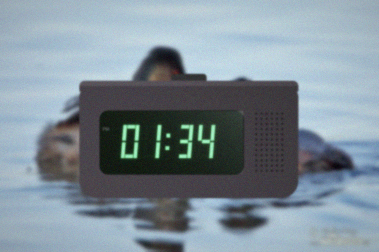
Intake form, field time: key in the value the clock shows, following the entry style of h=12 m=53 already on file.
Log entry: h=1 m=34
